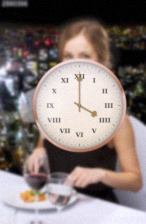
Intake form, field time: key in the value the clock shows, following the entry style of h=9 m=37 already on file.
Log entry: h=4 m=0
